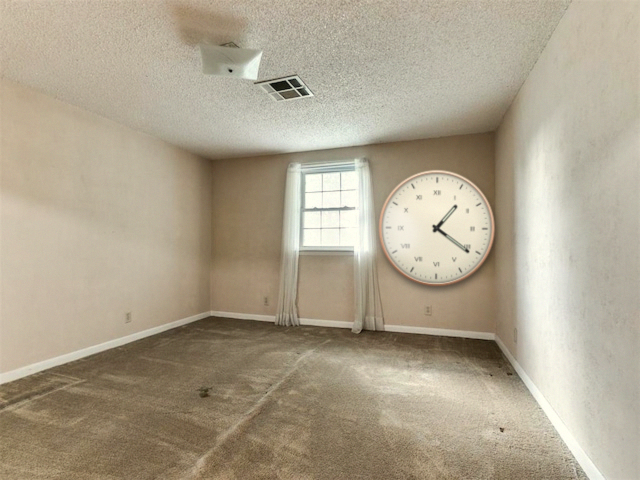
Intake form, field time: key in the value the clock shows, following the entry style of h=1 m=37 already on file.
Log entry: h=1 m=21
